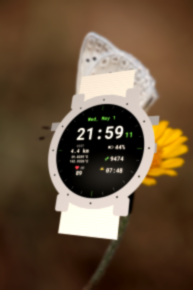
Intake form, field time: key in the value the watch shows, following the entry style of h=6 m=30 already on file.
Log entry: h=21 m=59
